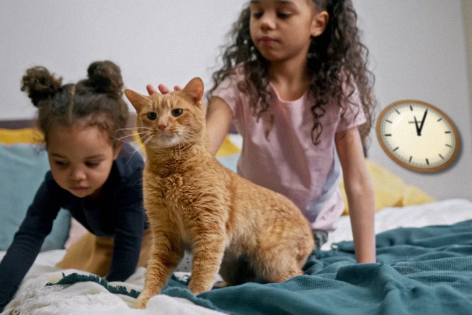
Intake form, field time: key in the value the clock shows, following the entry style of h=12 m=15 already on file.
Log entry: h=12 m=5
